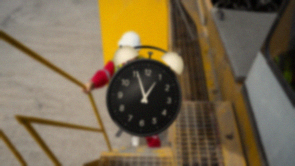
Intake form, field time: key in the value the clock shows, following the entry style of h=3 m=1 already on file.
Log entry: h=12 m=56
